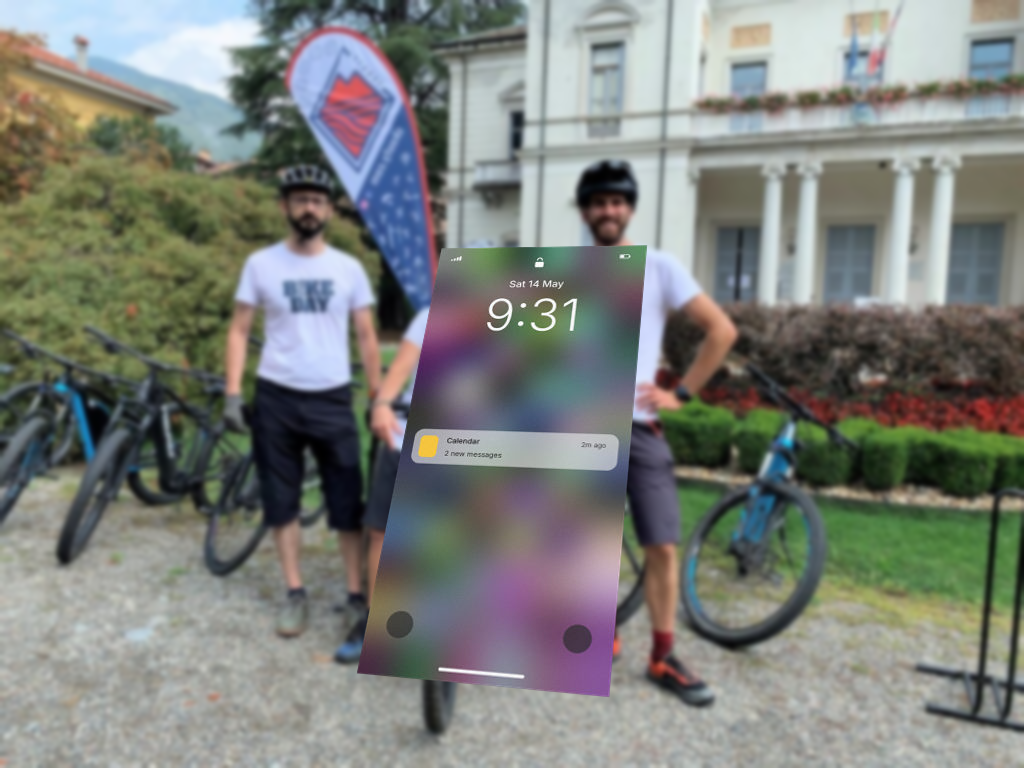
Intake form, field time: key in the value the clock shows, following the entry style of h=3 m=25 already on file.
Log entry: h=9 m=31
